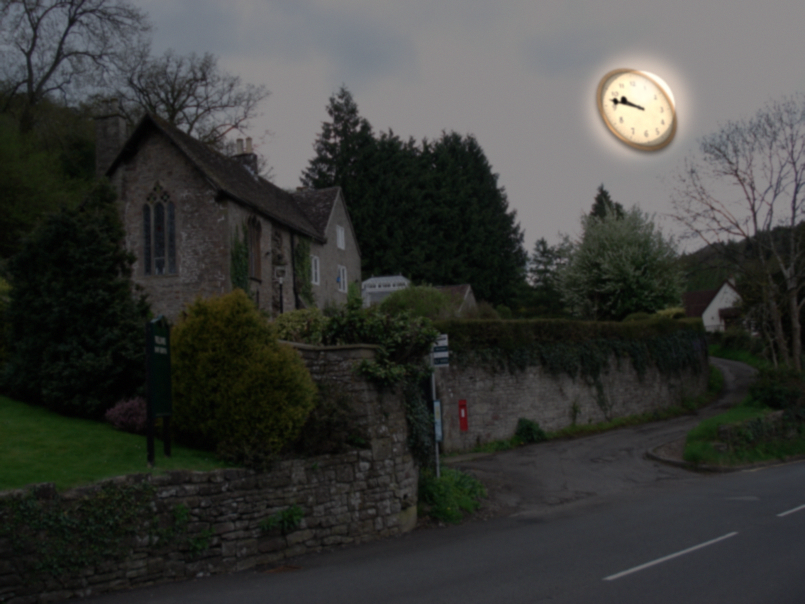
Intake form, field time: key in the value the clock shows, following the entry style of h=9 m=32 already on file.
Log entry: h=9 m=47
